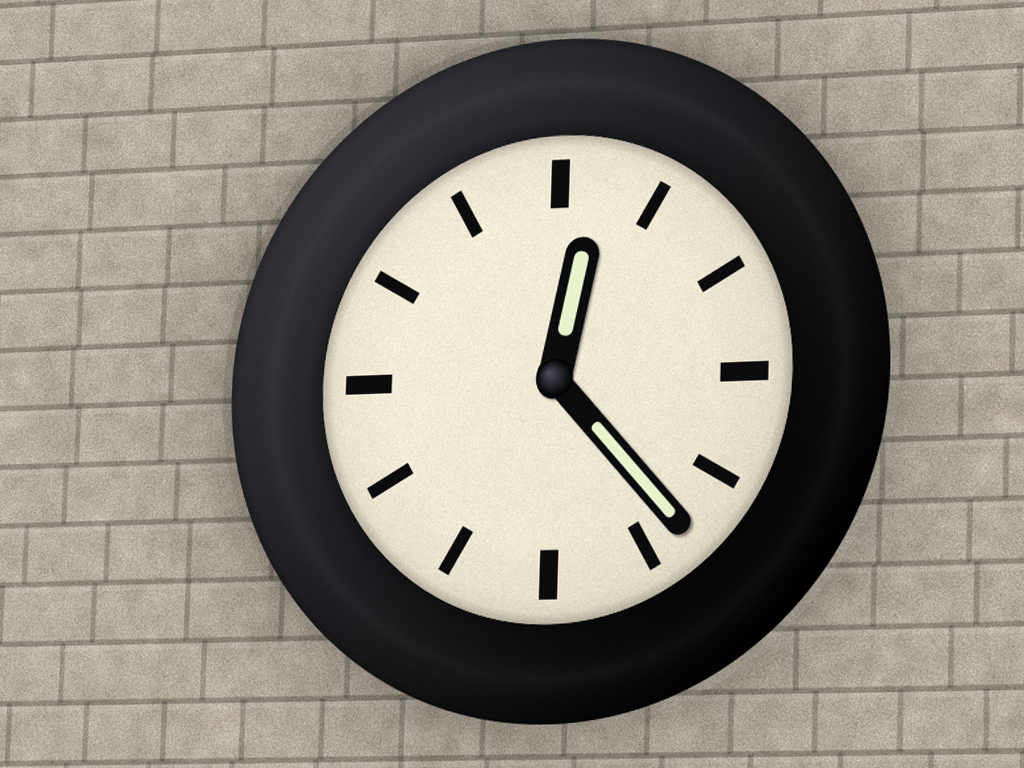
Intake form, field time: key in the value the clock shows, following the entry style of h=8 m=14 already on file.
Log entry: h=12 m=23
